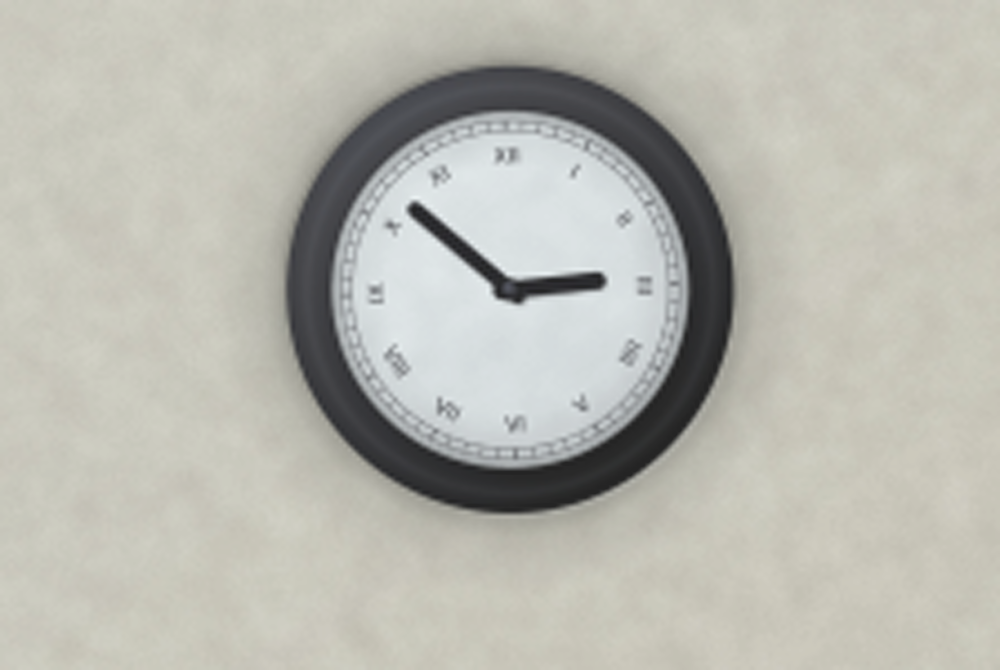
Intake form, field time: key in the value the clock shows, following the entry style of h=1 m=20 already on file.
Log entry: h=2 m=52
